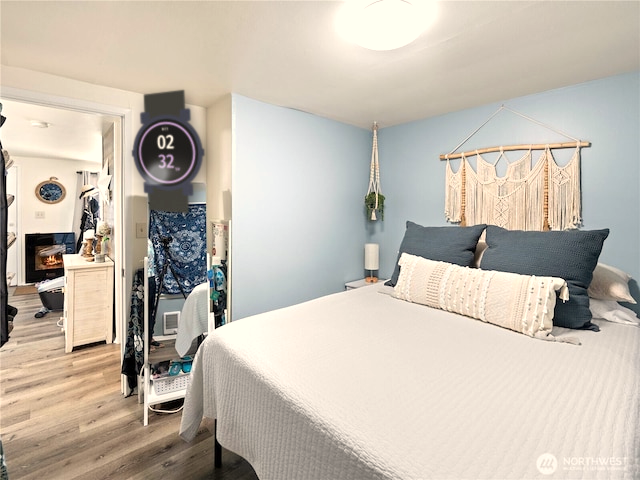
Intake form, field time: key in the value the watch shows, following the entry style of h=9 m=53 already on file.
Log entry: h=2 m=32
